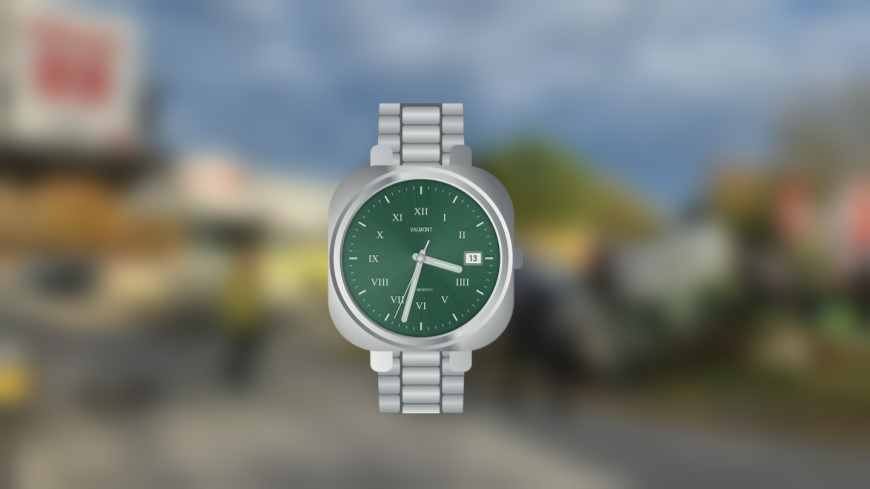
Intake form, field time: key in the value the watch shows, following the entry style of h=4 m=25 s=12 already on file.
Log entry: h=3 m=32 s=34
